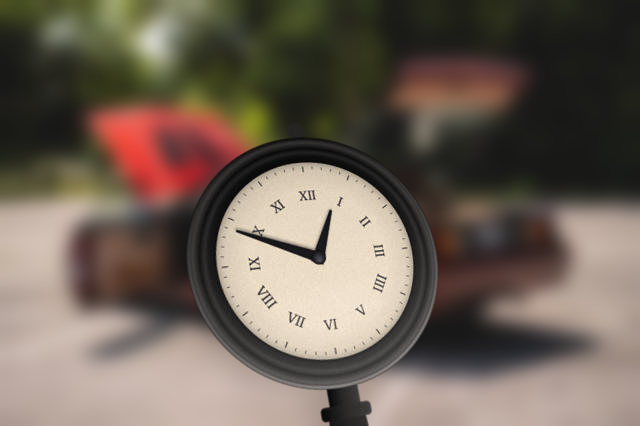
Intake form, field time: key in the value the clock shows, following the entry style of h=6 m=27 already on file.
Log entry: h=12 m=49
